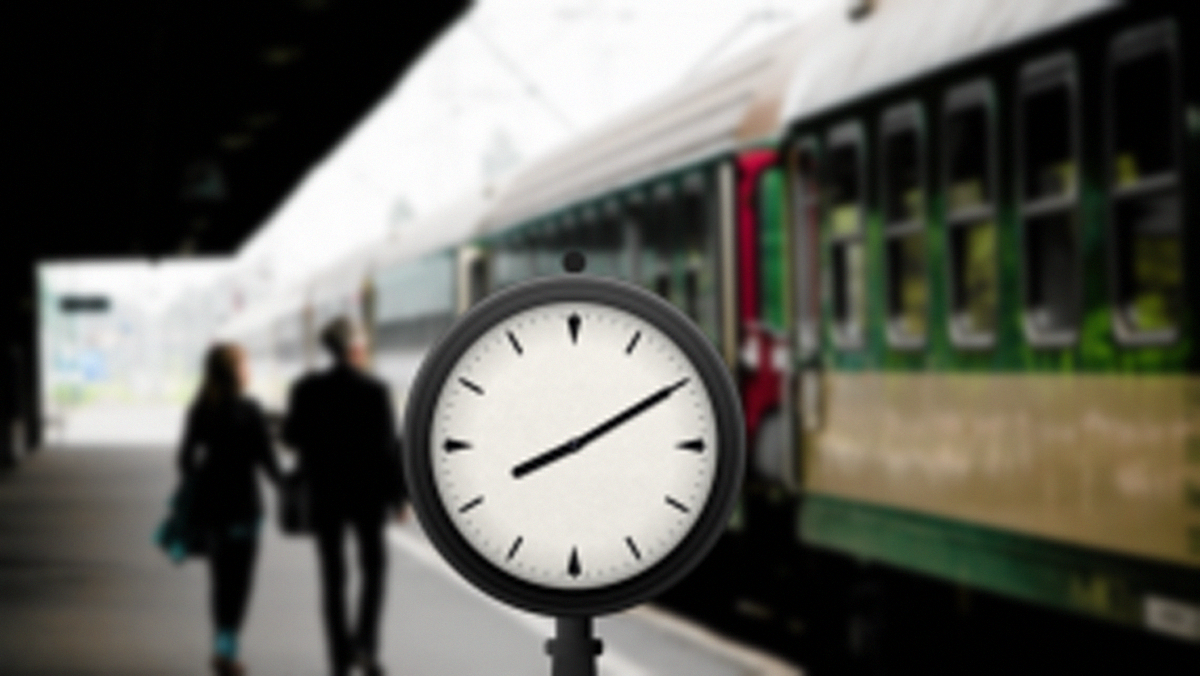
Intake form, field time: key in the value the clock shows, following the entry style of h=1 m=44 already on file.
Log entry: h=8 m=10
